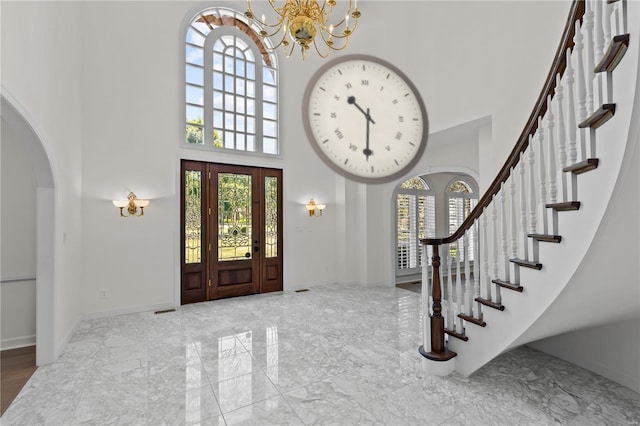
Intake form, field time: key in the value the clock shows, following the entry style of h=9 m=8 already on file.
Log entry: h=10 m=31
